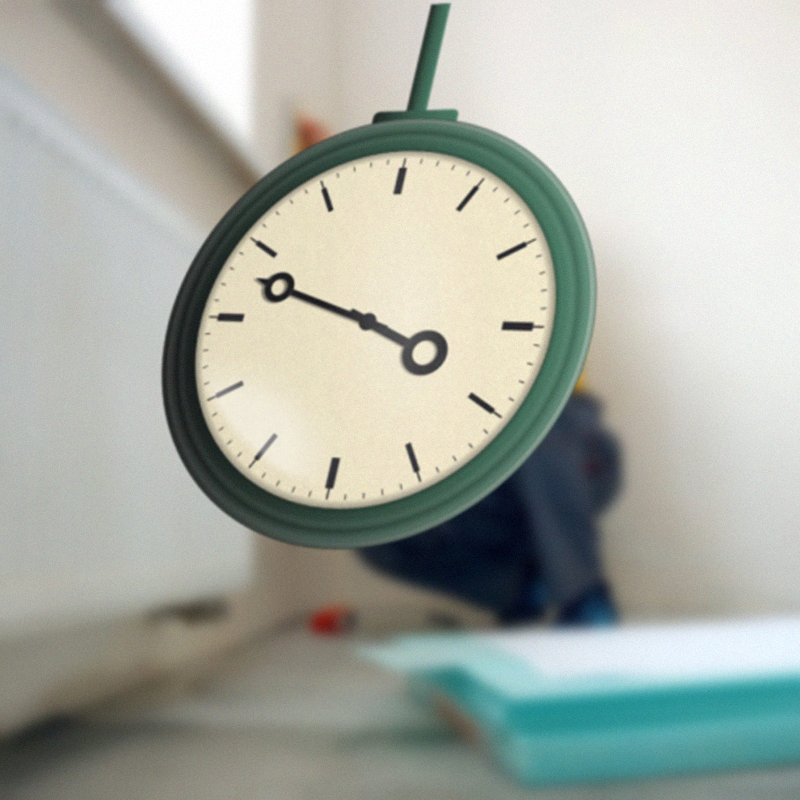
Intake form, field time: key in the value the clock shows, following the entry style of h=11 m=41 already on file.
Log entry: h=3 m=48
